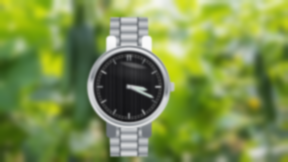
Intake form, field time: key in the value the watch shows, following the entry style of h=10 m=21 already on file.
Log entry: h=3 m=19
